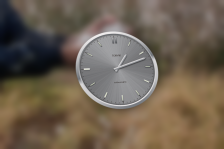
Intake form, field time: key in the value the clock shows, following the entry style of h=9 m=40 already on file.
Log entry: h=1 m=12
